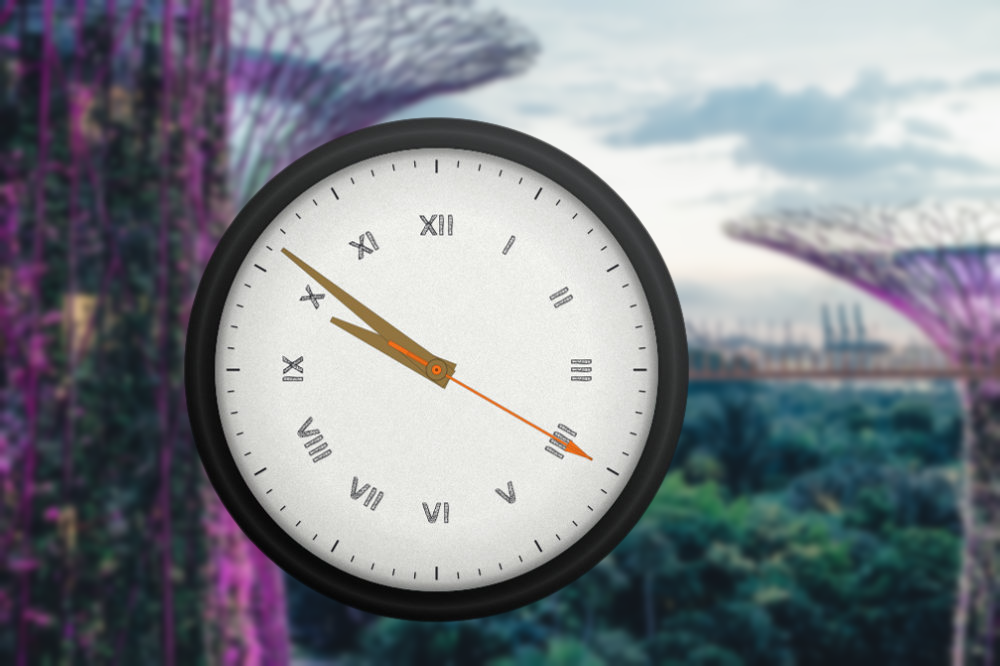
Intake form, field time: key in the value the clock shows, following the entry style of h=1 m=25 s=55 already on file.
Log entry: h=9 m=51 s=20
